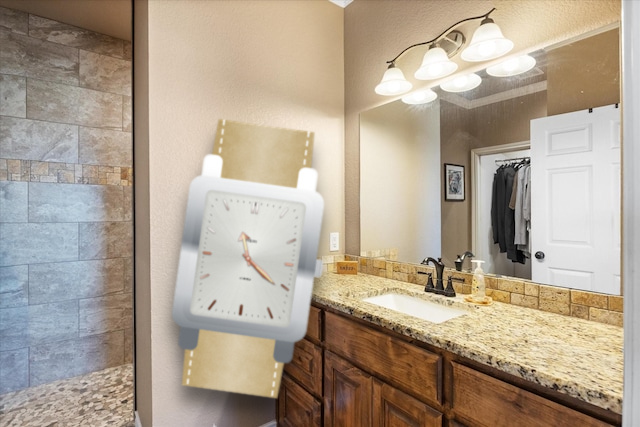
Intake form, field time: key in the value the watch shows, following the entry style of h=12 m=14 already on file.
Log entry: h=11 m=21
